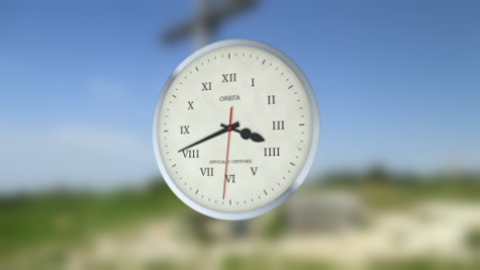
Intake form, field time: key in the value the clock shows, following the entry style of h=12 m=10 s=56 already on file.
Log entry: h=3 m=41 s=31
